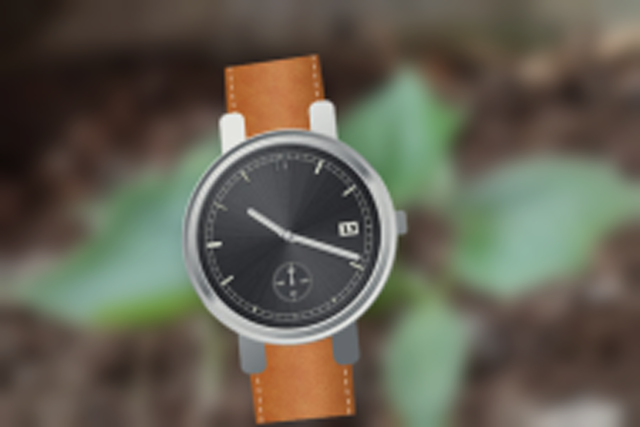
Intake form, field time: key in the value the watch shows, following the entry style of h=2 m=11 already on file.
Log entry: h=10 m=19
